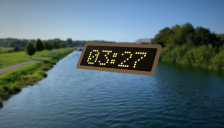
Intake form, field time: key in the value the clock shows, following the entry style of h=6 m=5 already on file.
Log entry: h=3 m=27
